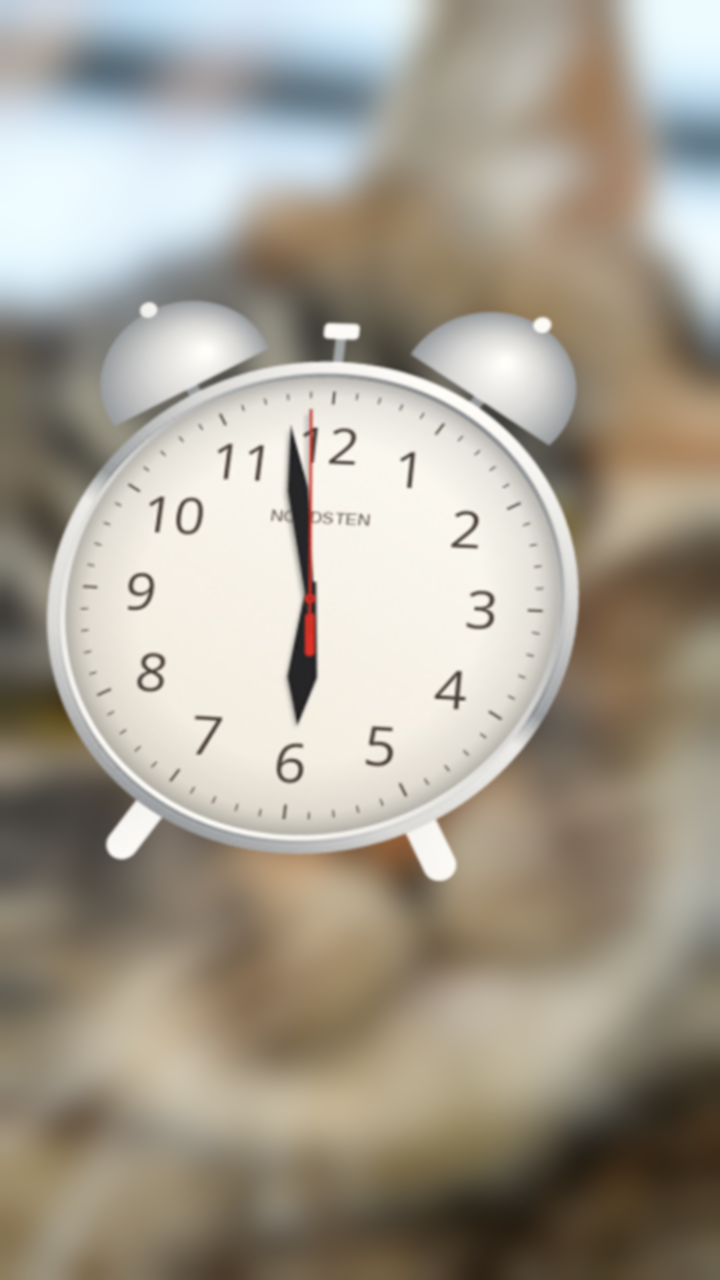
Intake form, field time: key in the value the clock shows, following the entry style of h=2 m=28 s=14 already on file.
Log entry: h=5 m=57 s=59
